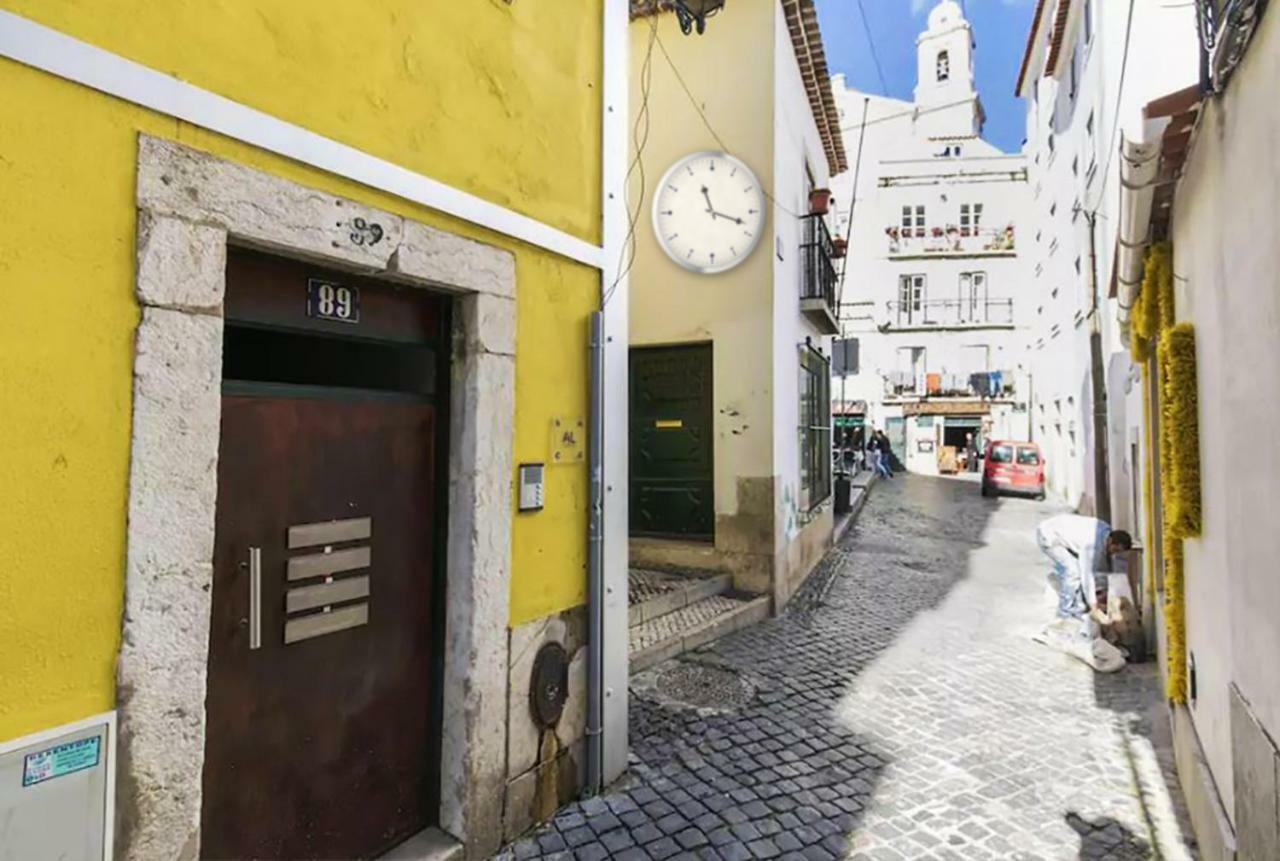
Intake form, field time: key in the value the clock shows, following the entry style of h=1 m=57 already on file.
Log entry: h=11 m=18
